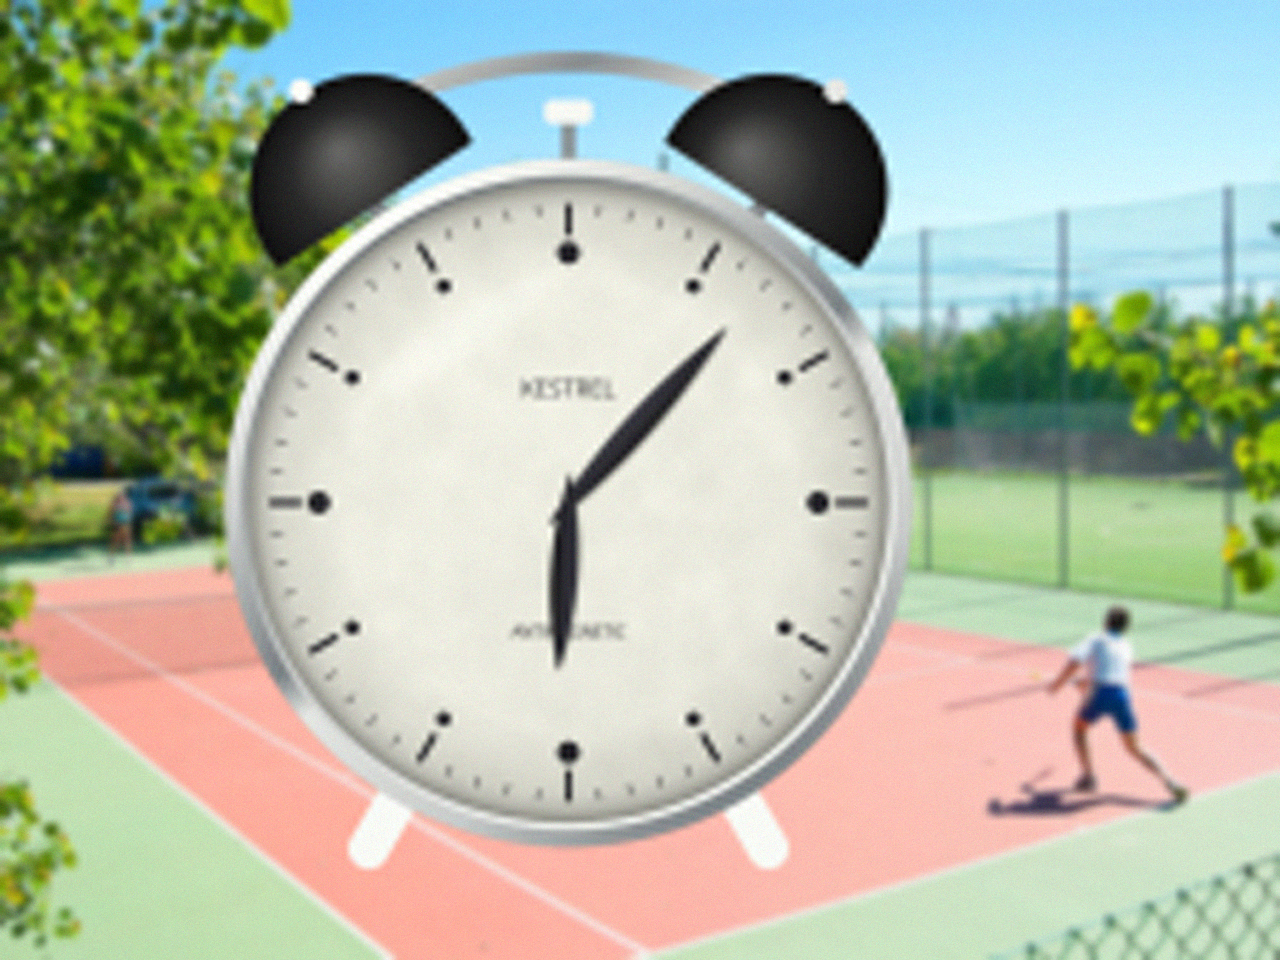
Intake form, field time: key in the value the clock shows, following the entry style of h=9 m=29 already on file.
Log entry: h=6 m=7
